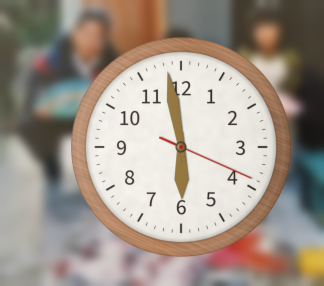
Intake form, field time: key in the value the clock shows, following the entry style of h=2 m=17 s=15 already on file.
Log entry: h=5 m=58 s=19
